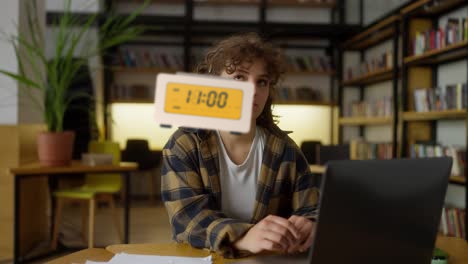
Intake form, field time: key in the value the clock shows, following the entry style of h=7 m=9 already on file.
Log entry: h=11 m=0
